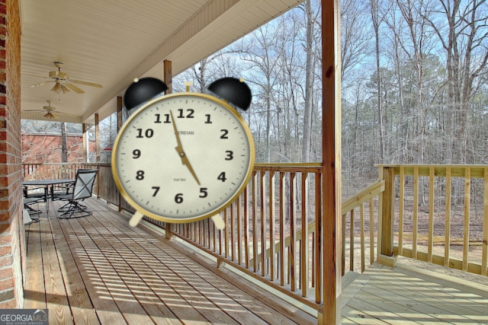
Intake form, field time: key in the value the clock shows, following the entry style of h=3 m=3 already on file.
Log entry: h=4 m=57
